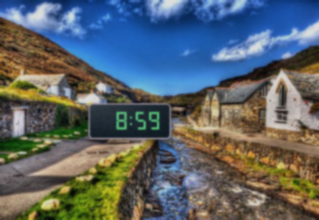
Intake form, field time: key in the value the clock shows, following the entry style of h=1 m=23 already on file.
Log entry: h=8 m=59
